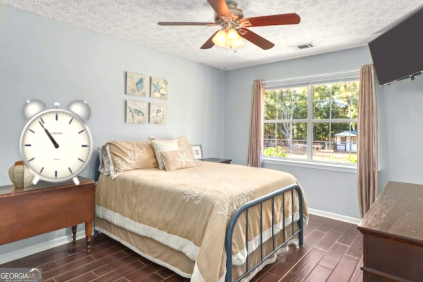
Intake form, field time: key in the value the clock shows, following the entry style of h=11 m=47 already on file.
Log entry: h=10 m=54
